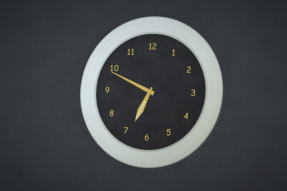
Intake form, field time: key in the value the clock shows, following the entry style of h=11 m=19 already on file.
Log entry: h=6 m=49
